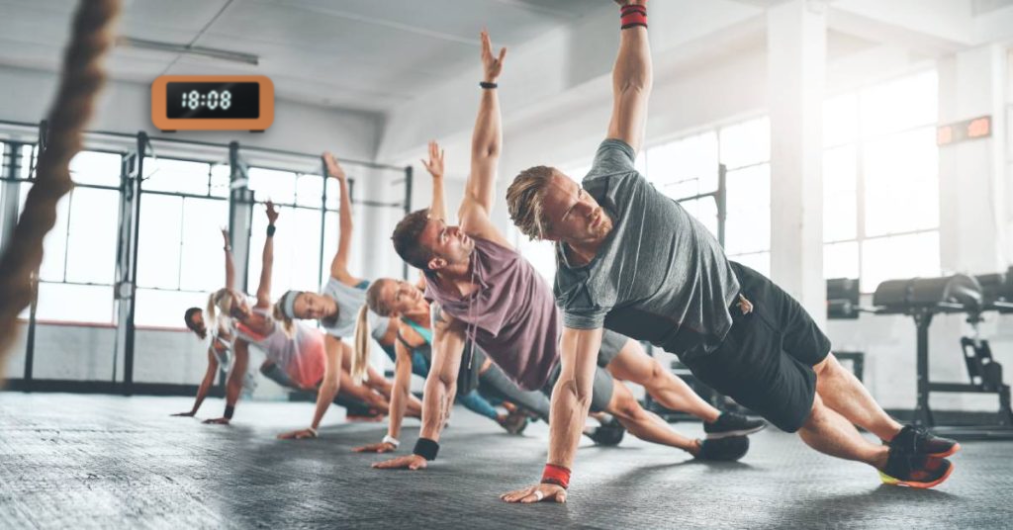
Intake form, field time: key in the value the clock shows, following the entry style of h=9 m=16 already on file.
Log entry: h=18 m=8
